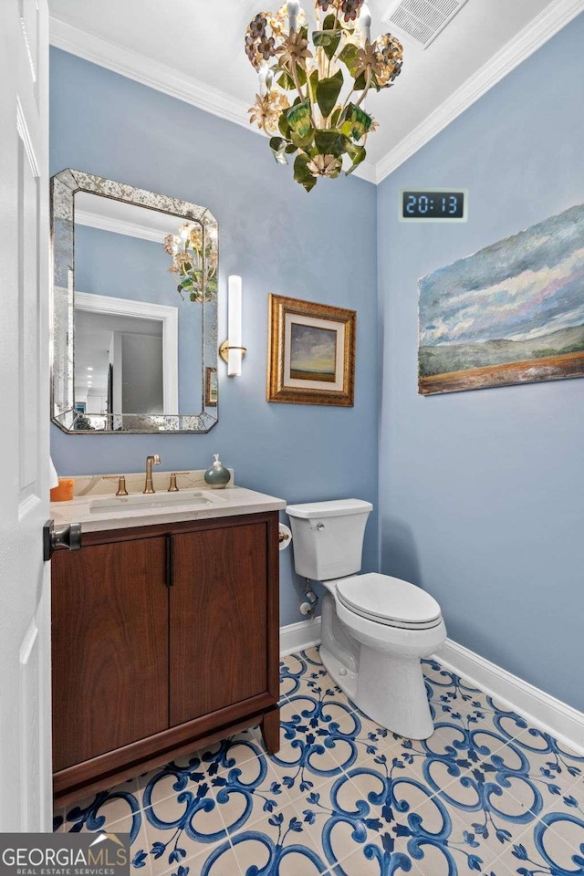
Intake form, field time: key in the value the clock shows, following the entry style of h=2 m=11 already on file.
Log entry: h=20 m=13
